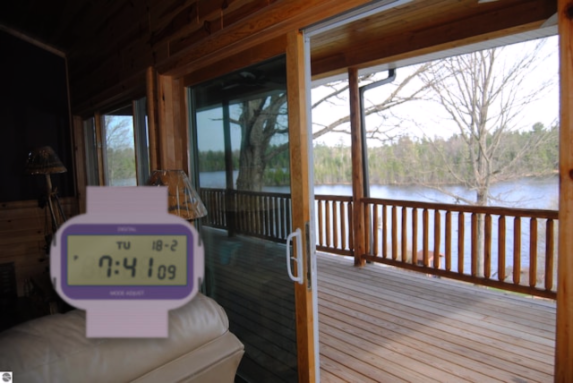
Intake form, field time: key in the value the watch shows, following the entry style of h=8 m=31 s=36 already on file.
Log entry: h=7 m=41 s=9
